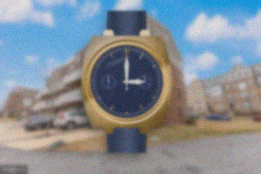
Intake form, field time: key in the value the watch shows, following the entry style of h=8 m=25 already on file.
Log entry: h=3 m=0
